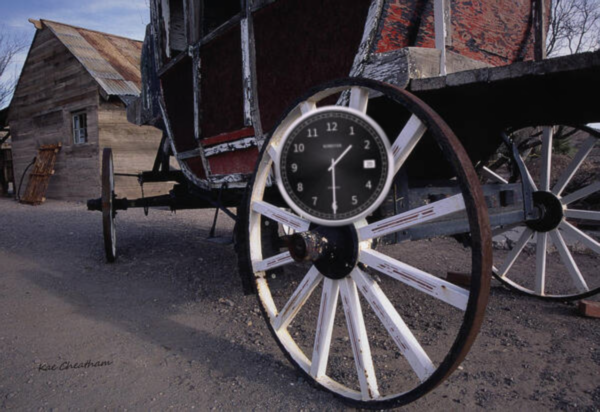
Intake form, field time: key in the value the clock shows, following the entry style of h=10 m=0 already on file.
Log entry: h=1 m=30
